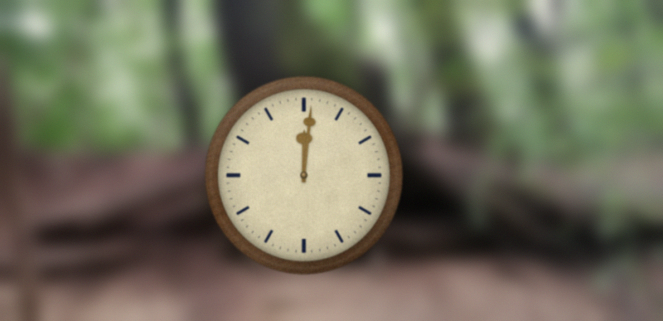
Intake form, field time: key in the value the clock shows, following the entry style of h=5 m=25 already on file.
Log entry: h=12 m=1
